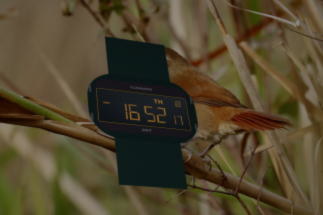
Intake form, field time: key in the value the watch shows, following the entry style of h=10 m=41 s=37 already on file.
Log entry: h=16 m=52 s=17
